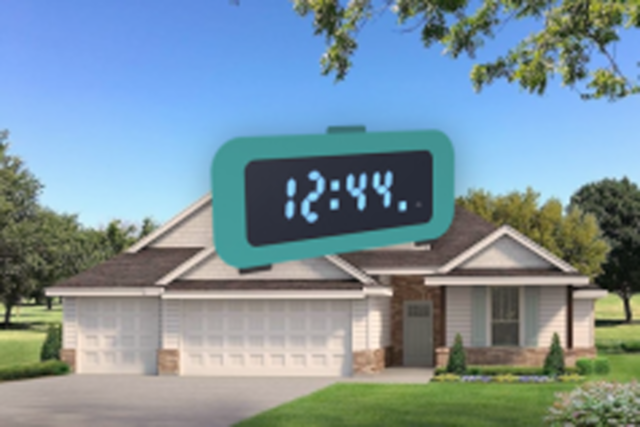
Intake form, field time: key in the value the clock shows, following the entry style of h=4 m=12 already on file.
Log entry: h=12 m=44
